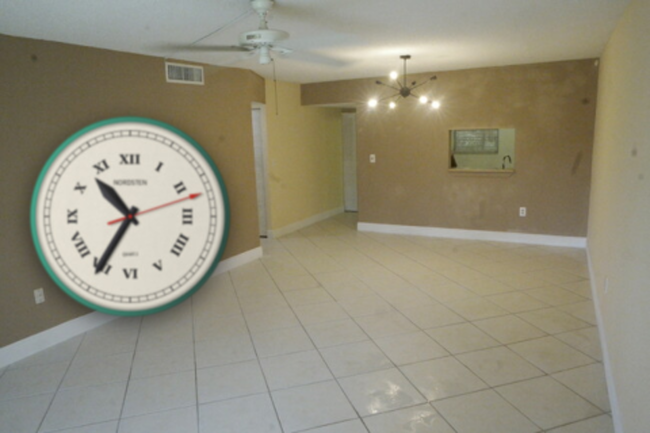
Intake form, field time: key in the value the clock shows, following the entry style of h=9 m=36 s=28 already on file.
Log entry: h=10 m=35 s=12
